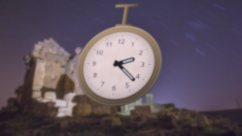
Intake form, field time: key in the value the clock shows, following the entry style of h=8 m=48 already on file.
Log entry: h=2 m=22
